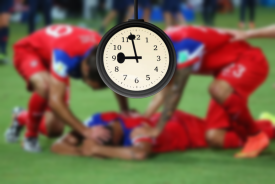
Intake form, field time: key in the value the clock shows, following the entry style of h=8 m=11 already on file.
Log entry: h=8 m=58
